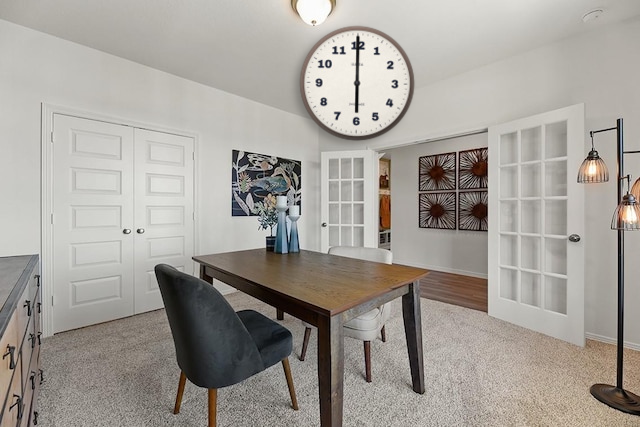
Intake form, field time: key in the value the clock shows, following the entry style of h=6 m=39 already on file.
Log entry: h=6 m=0
